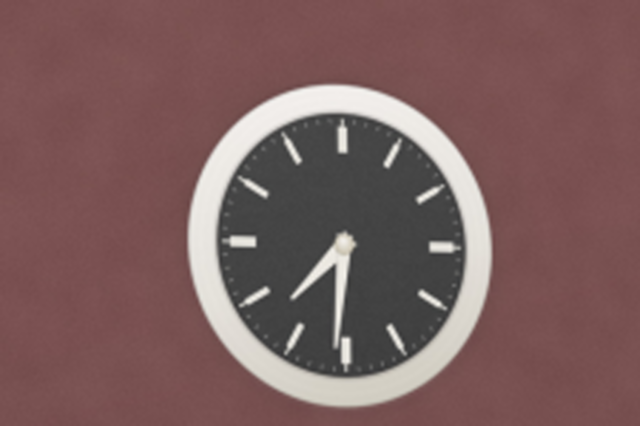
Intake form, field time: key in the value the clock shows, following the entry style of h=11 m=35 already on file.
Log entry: h=7 m=31
